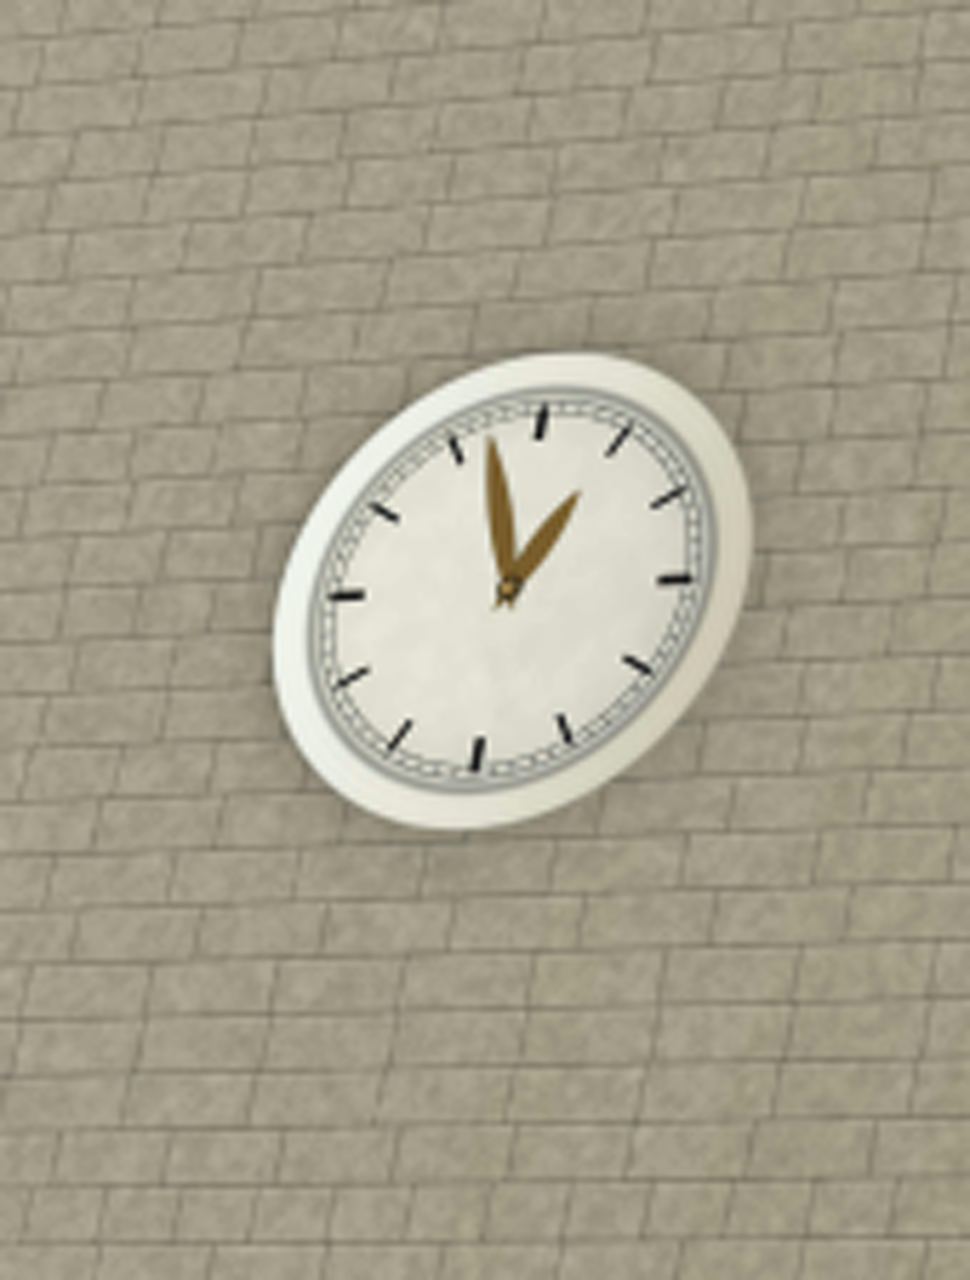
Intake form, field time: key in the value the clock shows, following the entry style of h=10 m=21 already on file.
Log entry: h=12 m=57
